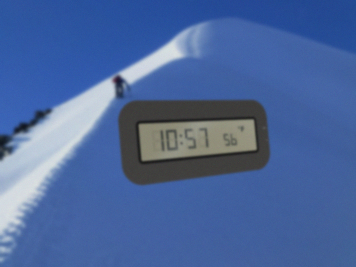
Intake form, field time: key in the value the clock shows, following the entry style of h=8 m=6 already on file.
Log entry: h=10 m=57
